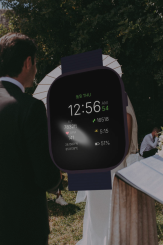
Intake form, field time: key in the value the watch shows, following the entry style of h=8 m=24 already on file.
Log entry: h=12 m=56
